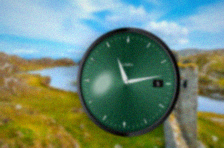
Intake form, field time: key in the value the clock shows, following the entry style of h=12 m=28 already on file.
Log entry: h=11 m=13
